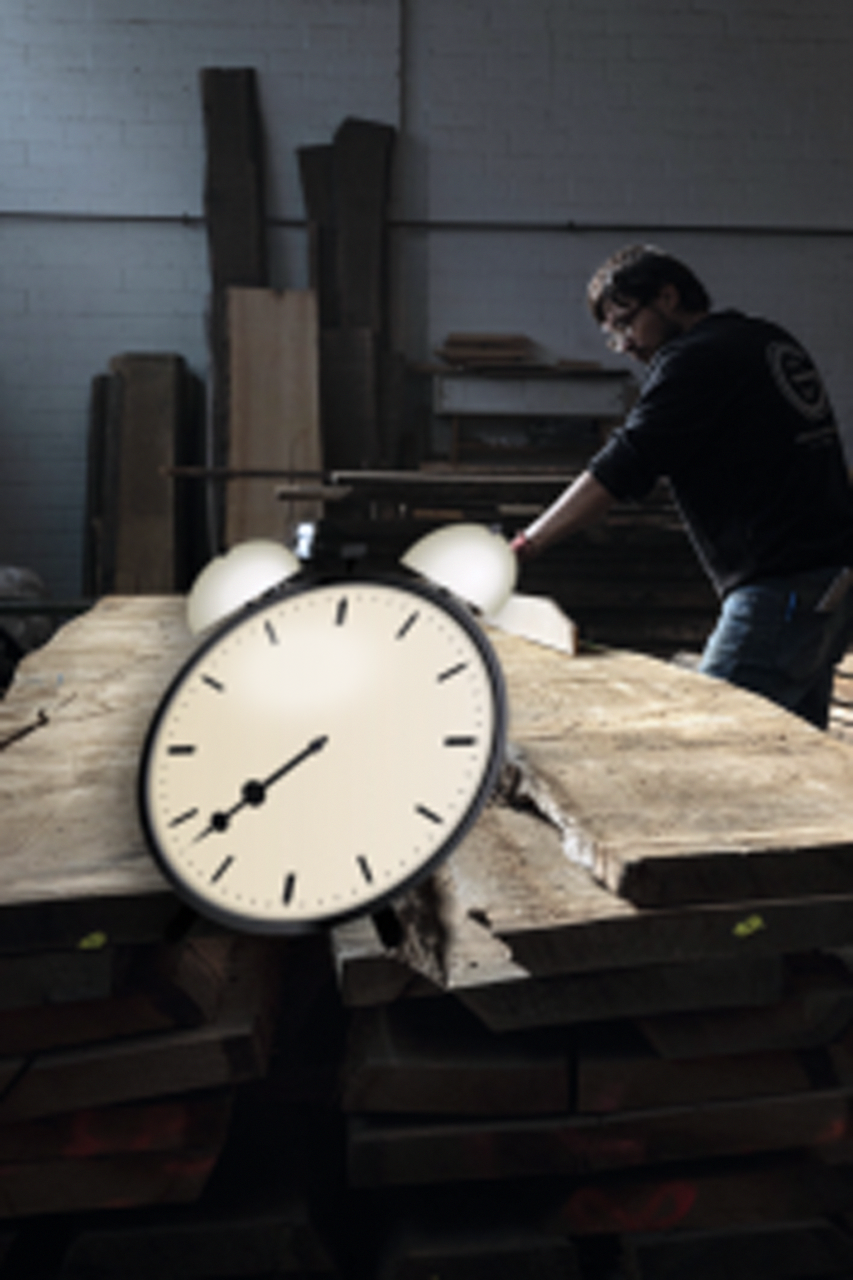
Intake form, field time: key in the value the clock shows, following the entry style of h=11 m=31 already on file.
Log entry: h=7 m=38
